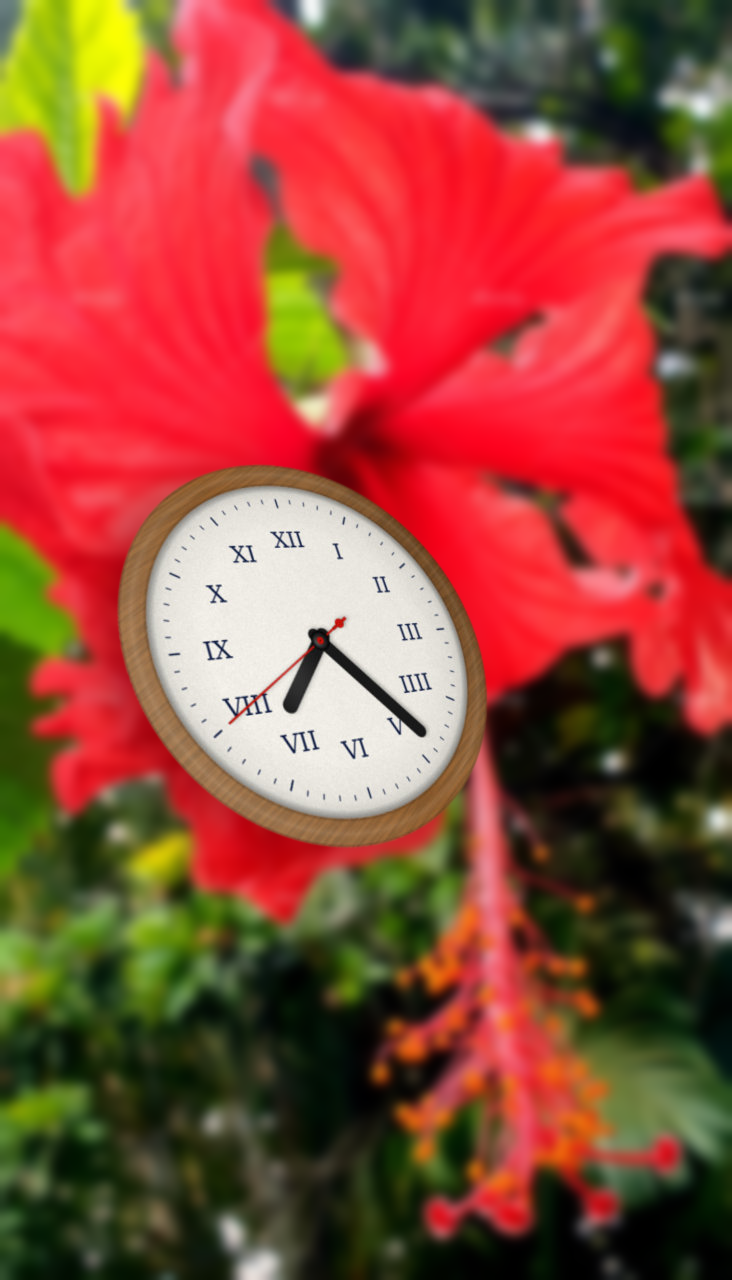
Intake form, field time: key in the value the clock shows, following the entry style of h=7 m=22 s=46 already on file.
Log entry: h=7 m=23 s=40
